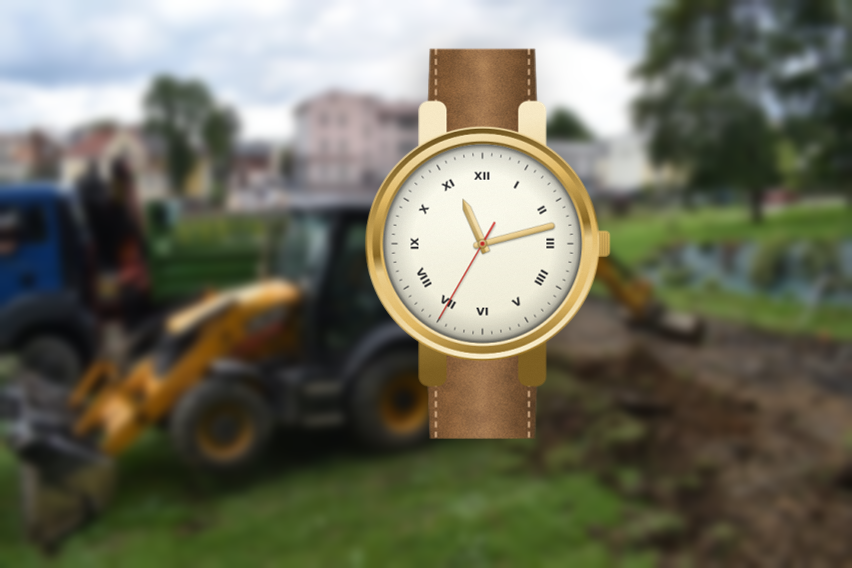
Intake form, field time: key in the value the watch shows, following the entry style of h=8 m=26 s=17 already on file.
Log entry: h=11 m=12 s=35
